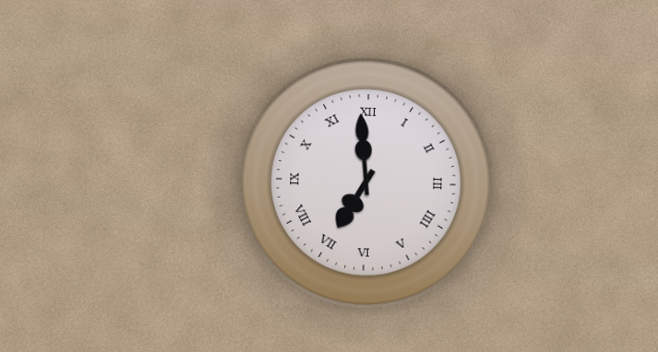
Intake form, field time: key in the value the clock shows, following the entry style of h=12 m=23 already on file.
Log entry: h=6 m=59
